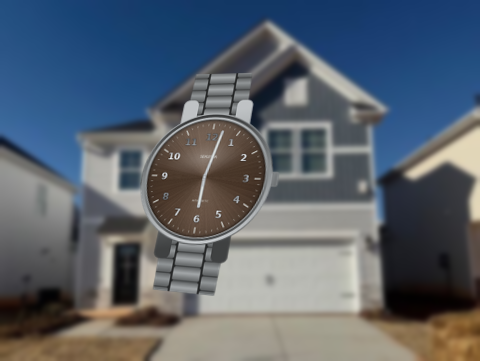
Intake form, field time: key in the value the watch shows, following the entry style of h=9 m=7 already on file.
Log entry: h=6 m=2
